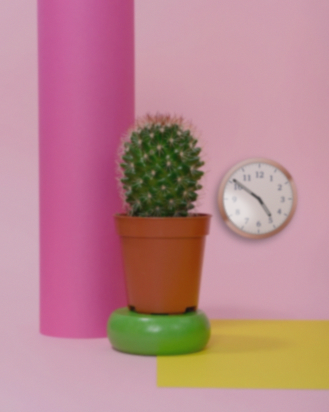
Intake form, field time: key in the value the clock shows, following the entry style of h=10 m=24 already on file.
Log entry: h=4 m=51
